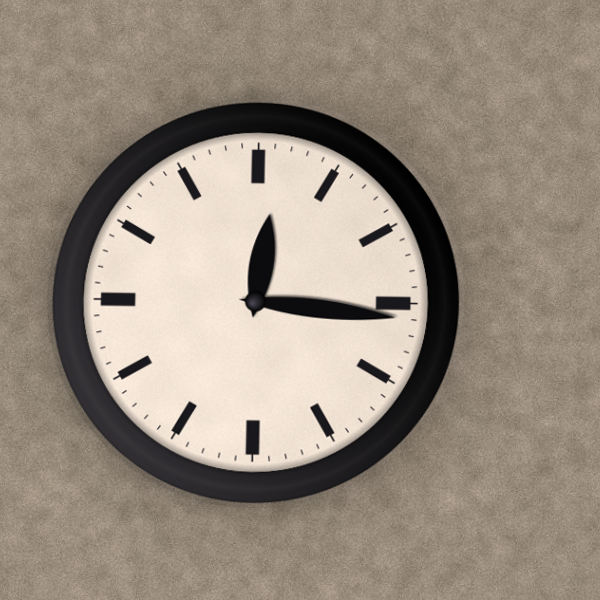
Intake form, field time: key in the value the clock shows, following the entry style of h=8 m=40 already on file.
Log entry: h=12 m=16
